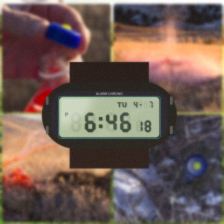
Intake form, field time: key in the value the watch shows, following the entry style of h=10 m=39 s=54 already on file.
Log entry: h=6 m=46 s=18
